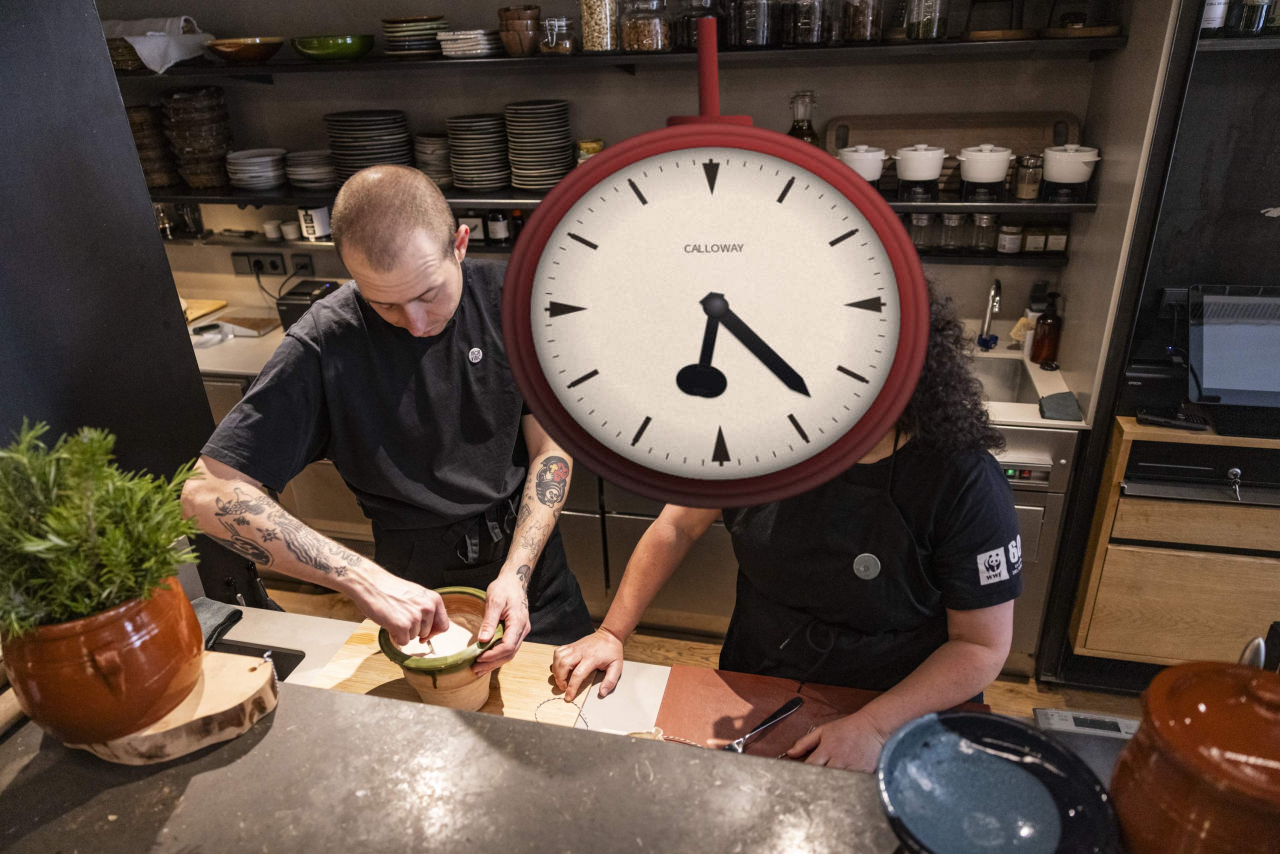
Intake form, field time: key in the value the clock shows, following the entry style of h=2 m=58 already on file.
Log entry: h=6 m=23
